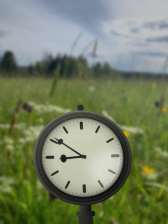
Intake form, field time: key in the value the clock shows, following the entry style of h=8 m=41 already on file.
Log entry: h=8 m=51
